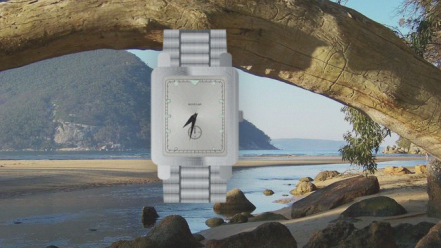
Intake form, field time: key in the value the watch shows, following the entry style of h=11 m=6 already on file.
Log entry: h=7 m=32
